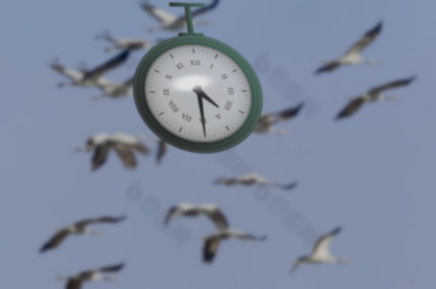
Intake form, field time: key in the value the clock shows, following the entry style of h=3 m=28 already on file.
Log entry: h=4 m=30
